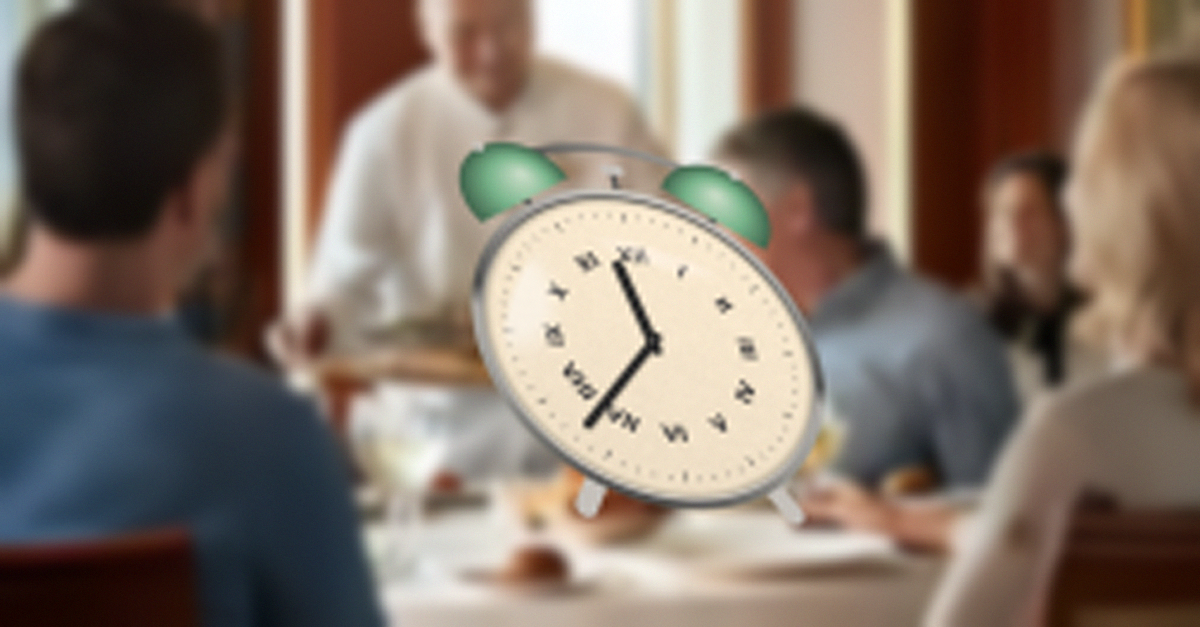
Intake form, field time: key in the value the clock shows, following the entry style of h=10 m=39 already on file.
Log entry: h=11 m=37
